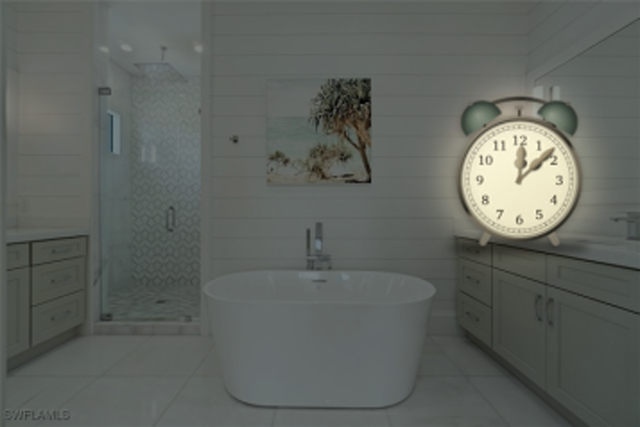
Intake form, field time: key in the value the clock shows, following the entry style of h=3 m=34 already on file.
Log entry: h=12 m=8
